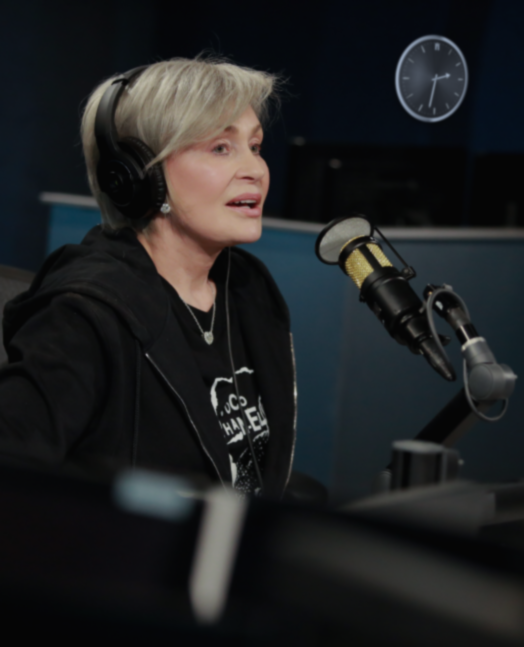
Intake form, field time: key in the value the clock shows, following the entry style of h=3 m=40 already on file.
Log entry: h=2 m=32
